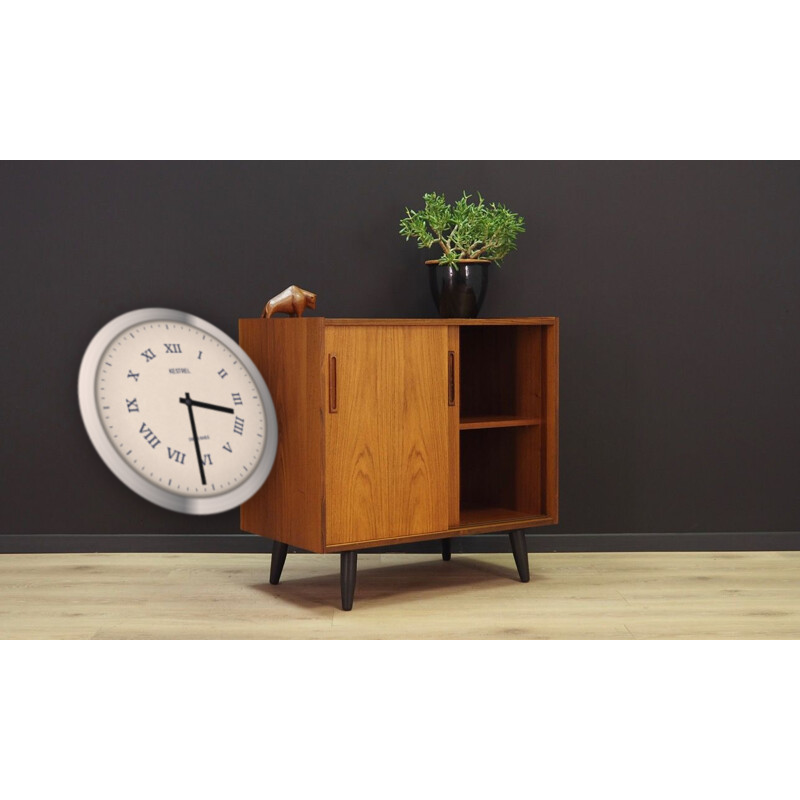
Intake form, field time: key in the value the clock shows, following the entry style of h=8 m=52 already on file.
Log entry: h=3 m=31
